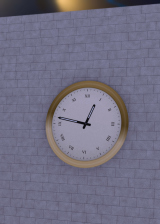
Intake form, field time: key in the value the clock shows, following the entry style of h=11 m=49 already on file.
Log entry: h=12 m=47
